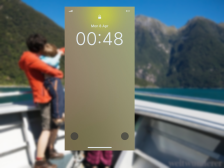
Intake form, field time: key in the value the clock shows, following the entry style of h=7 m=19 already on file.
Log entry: h=0 m=48
